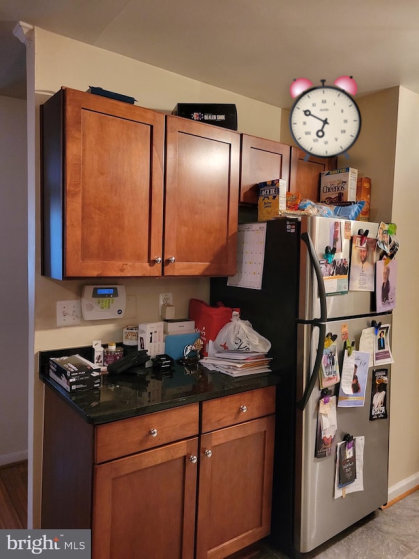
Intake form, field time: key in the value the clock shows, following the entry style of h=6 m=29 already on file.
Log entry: h=6 m=50
